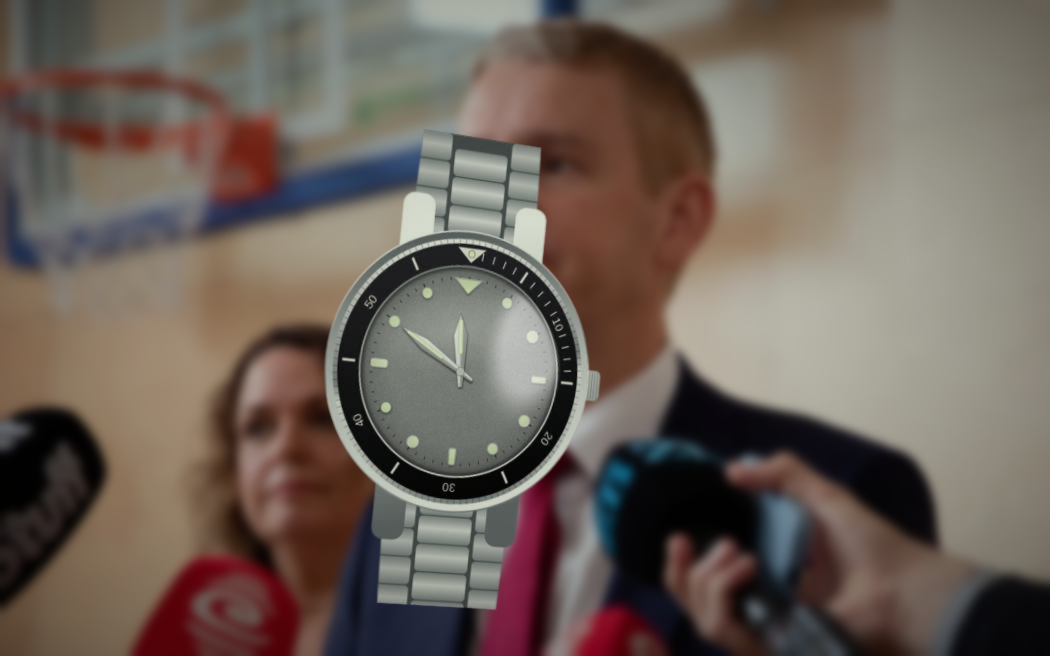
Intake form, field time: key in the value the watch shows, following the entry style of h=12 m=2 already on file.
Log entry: h=11 m=50
